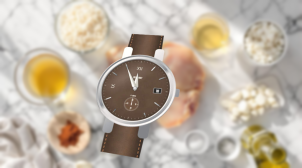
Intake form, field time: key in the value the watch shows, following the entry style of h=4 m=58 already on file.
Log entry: h=11 m=55
